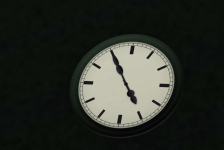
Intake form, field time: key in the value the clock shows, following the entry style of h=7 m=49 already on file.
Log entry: h=4 m=55
